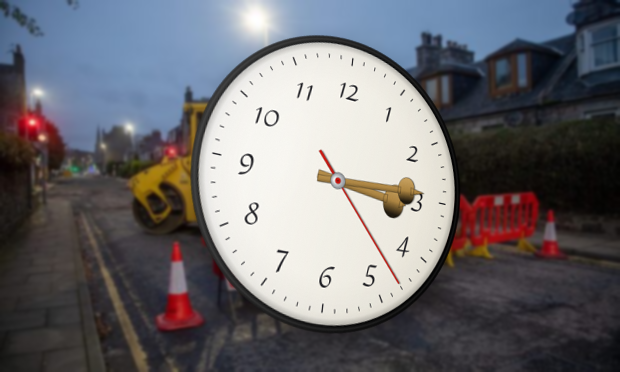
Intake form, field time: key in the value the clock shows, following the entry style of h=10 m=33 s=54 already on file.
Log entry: h=3 m=14 s=23
